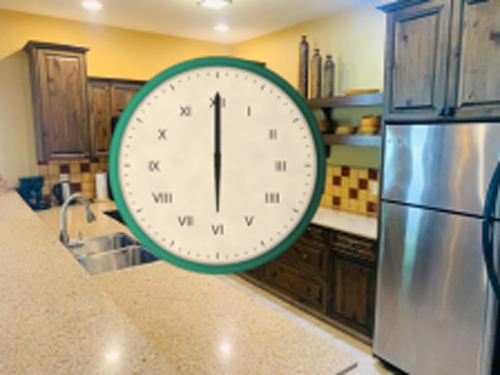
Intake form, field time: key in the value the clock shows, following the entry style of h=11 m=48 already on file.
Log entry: h=6 m=0
